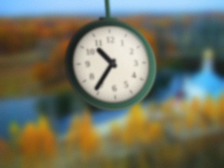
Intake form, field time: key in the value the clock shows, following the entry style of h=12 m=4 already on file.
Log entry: h=10 m=36
